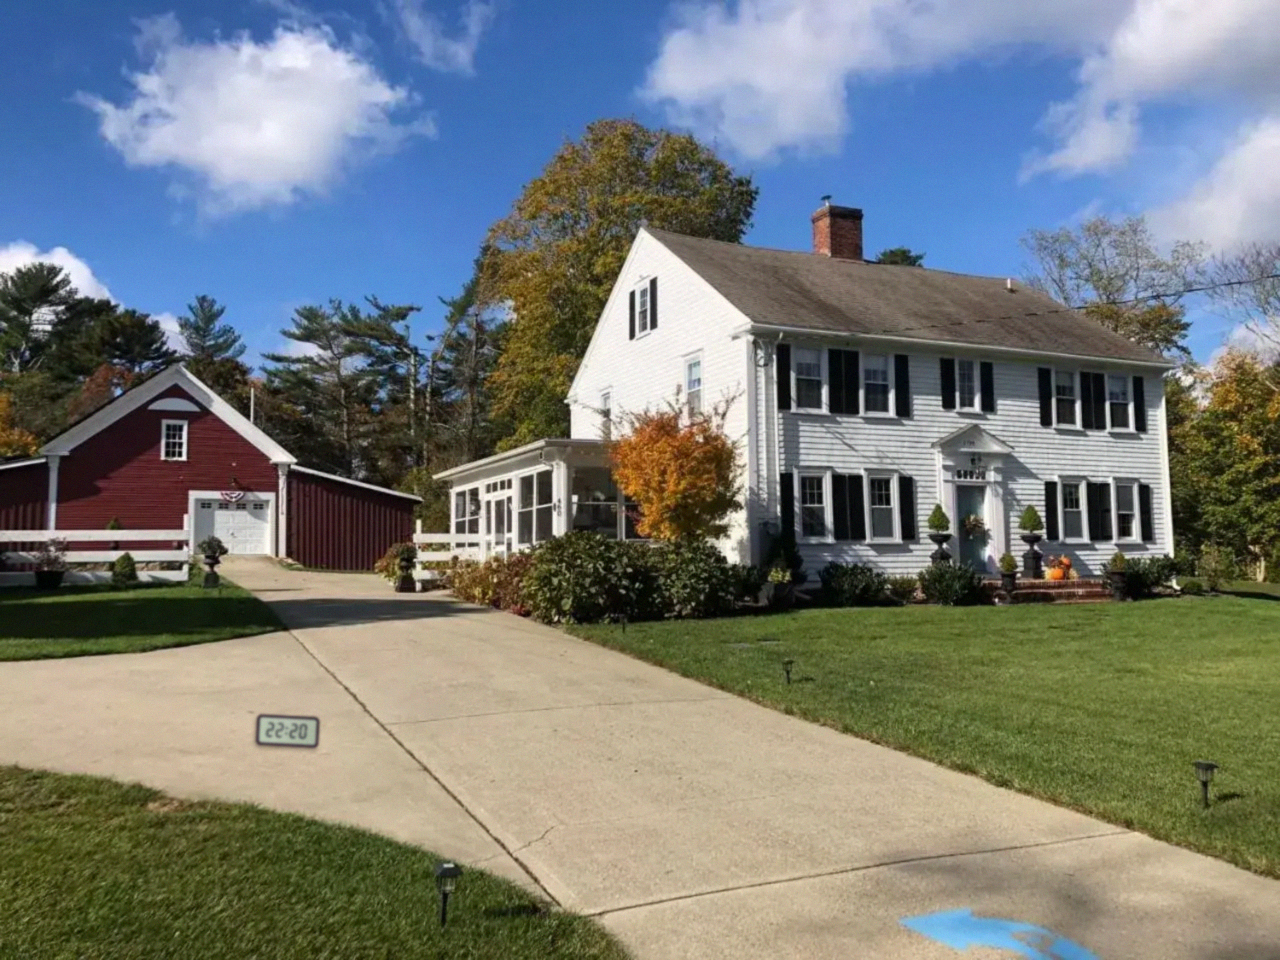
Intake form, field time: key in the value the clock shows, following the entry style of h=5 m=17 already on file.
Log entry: h=22 m=20
